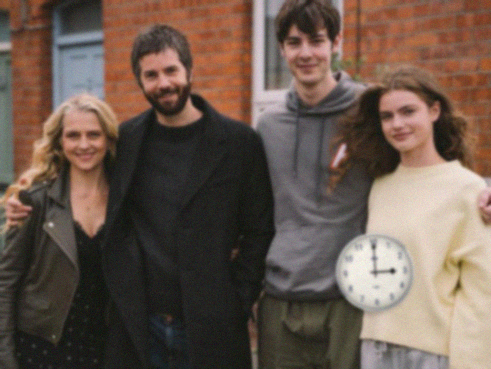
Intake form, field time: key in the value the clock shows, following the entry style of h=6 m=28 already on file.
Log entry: h=3 m=0
